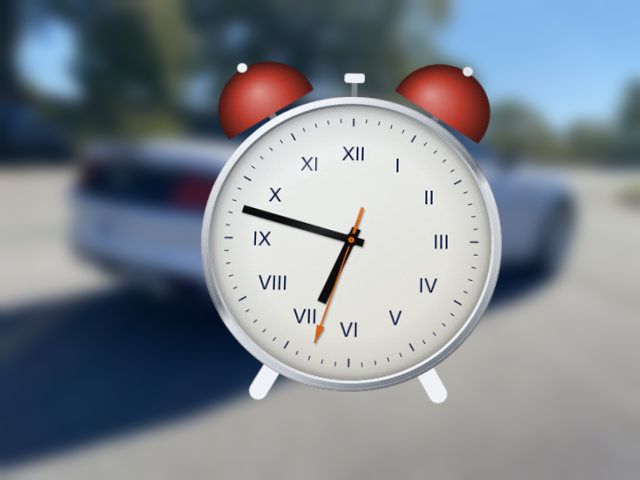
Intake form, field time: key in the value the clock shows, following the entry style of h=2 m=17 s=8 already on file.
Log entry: h=6 m=47 s=33
